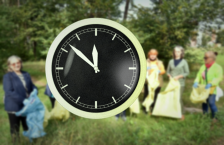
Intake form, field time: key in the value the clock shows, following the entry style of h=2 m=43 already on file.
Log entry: h=11 m=52
